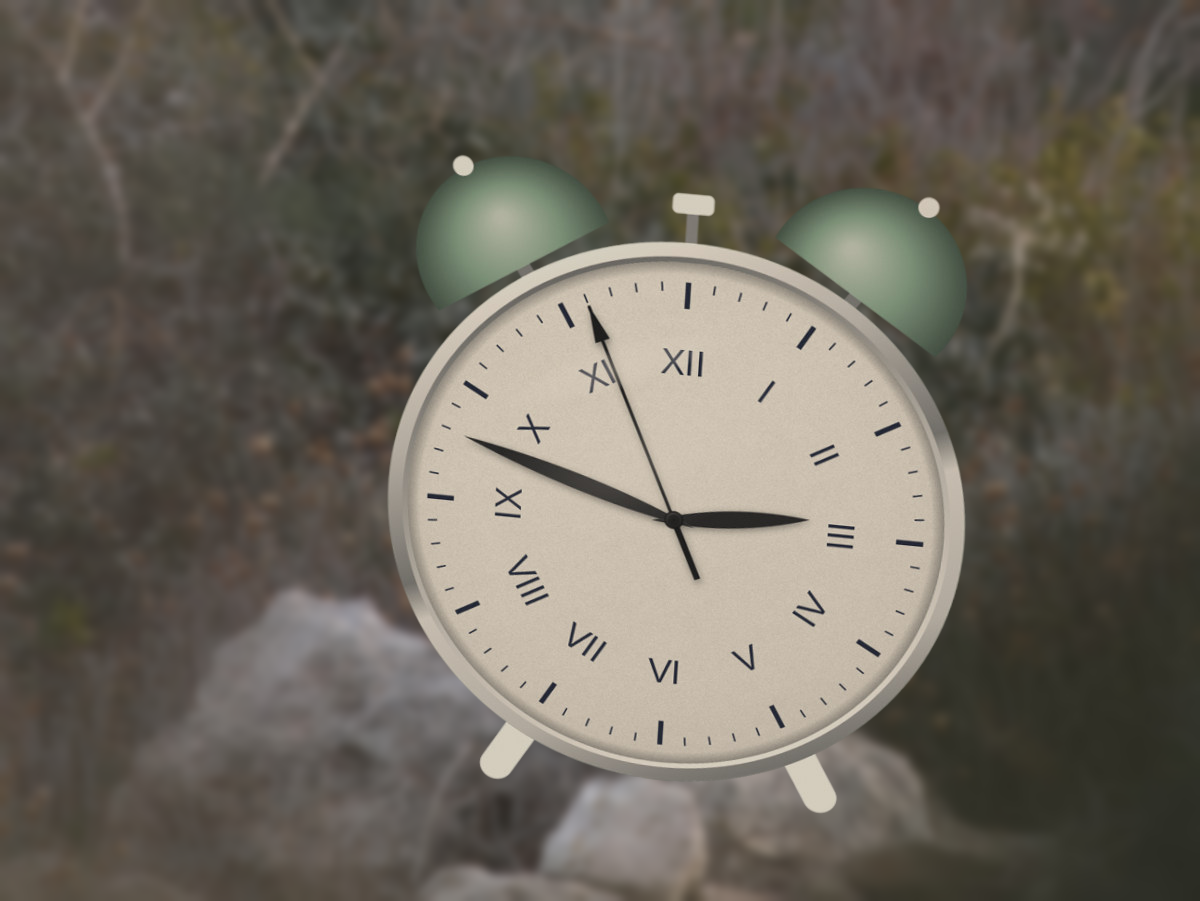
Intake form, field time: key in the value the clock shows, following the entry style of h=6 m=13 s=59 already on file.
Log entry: h=2 m=47 s=56
